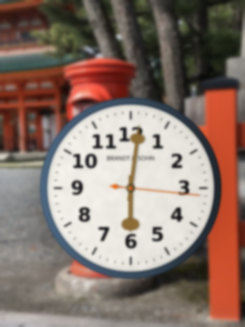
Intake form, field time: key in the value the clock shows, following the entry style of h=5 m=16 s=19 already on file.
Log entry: h=6 m=1 s=16
